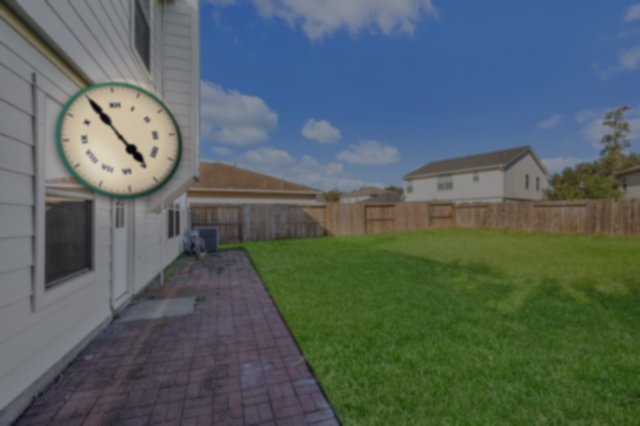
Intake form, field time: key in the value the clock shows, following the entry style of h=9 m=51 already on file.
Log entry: h=4 m=55
